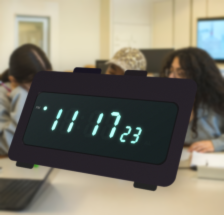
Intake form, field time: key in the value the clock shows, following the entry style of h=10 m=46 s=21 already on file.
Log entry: h=11 m=17 s=23
